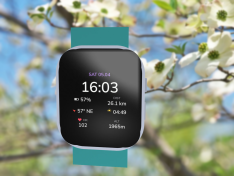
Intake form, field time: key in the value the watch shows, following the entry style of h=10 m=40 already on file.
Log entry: h=16 m=3
